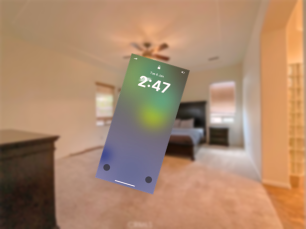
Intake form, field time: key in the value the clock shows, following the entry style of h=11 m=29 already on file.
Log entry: h=2 m=47
